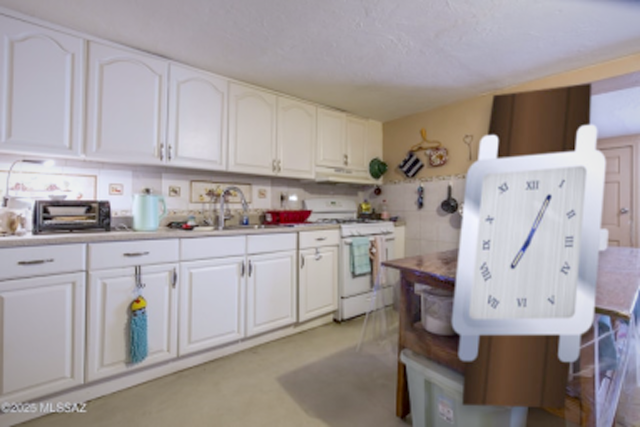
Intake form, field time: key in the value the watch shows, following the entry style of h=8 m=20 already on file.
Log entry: h=7 m=4
